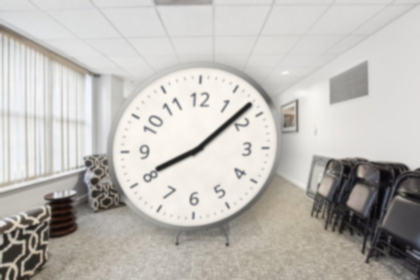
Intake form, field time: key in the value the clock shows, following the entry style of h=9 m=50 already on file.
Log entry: h=8 m=8
